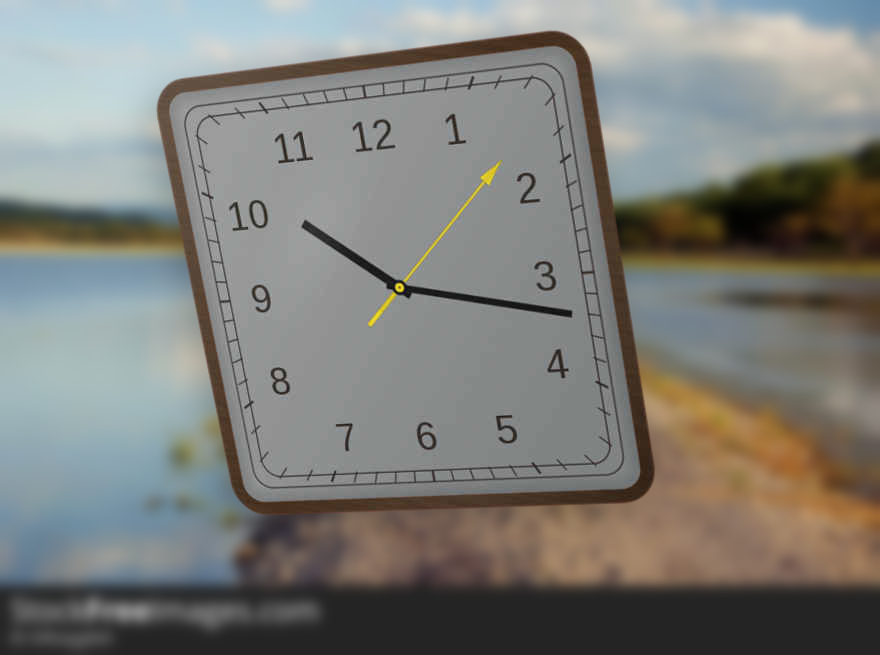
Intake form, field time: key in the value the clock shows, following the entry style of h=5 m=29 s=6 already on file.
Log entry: h=10 m=17 s=8
